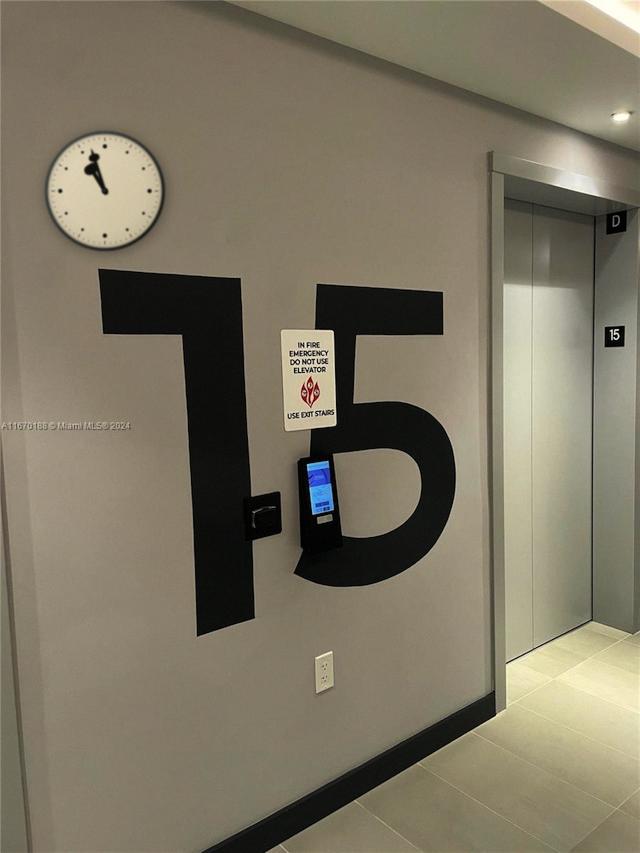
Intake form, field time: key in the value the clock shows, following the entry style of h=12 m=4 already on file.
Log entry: h=10 m=57
